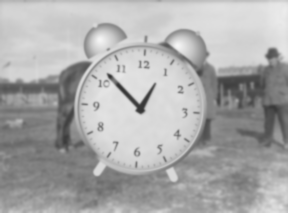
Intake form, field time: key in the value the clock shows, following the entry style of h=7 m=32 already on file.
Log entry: h=12 m=52
